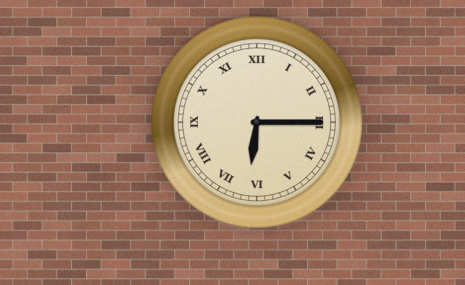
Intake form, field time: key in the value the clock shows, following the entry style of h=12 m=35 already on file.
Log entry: h=6 m=15
